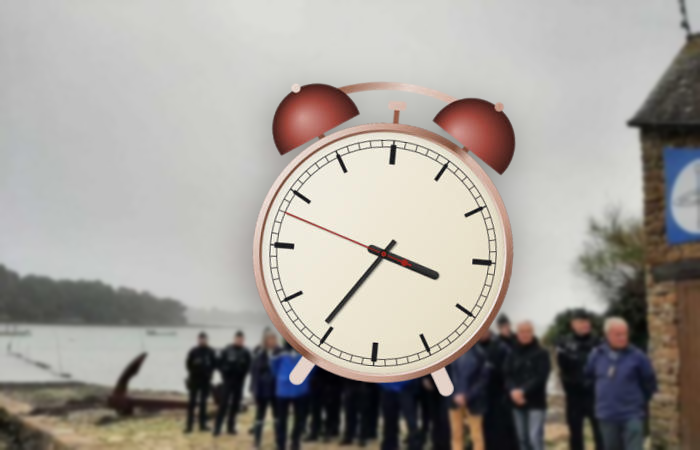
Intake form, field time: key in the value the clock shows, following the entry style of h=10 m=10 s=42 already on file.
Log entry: h=3 m=35 s=48
